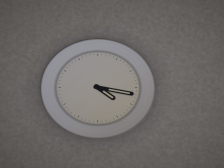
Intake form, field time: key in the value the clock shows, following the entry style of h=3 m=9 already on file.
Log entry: h=4 m=17
